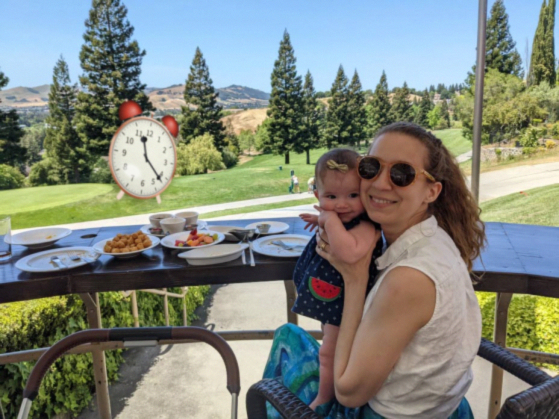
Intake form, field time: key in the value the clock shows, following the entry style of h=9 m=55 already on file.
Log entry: h=11 m=22
